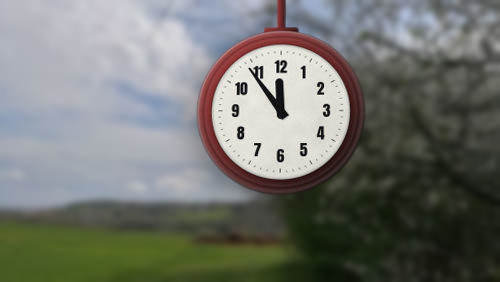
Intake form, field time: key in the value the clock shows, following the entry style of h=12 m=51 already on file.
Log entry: h=11 m=54
